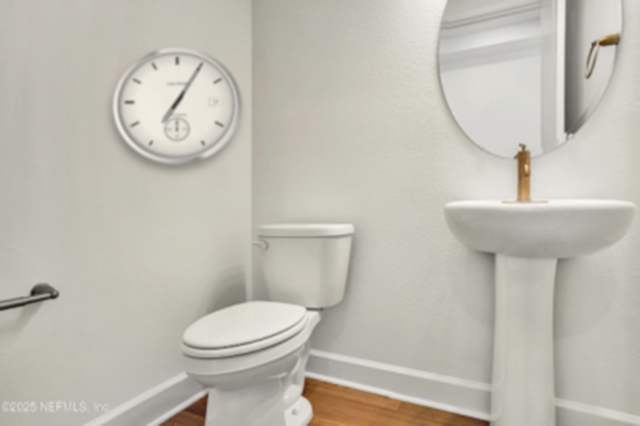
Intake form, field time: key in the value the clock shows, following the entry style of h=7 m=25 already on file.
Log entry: h=7 m=5
